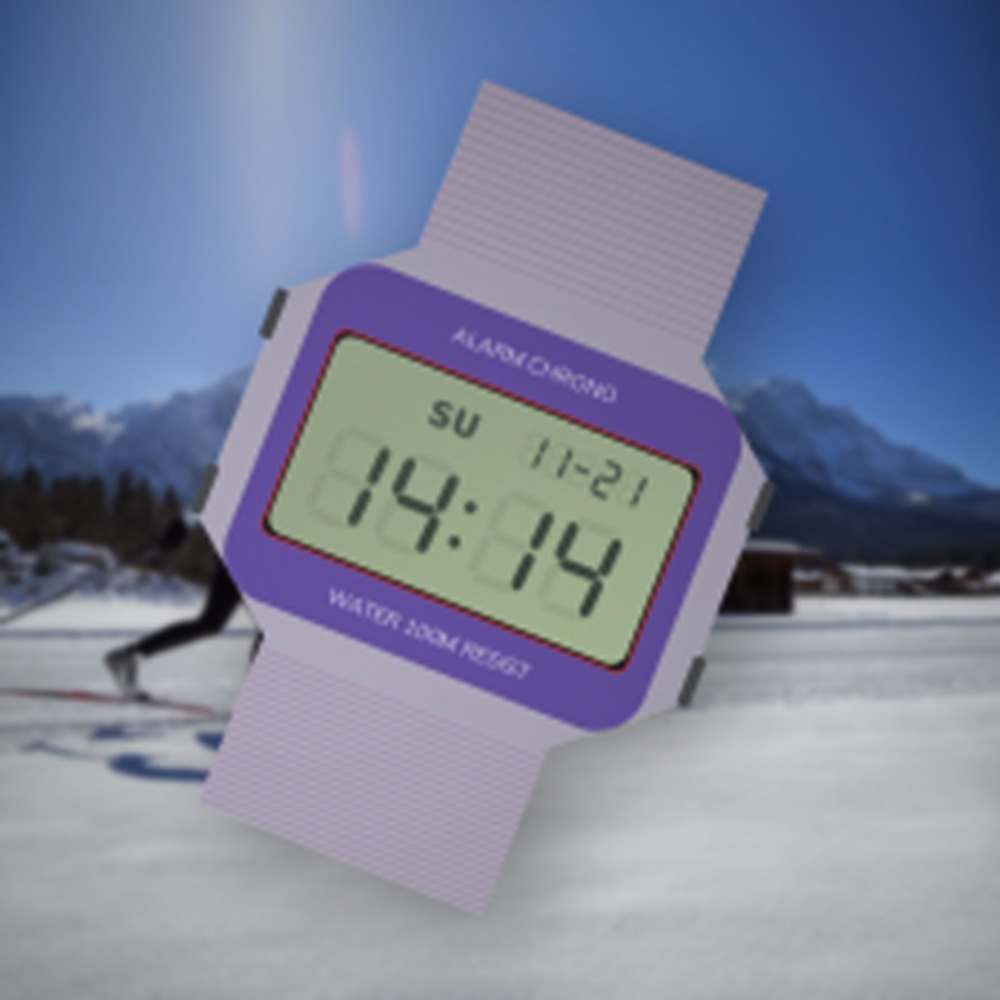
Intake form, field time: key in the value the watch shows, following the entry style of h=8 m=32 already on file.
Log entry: h=14 m=14
